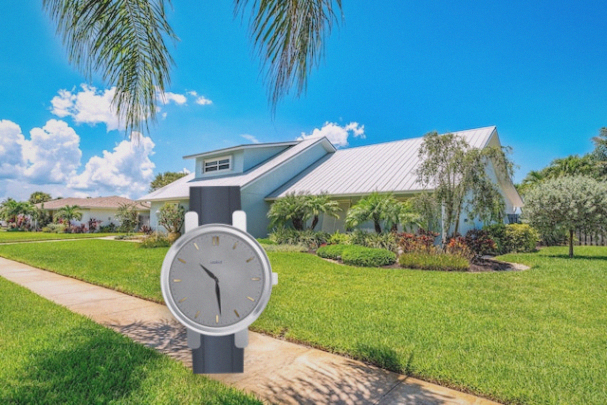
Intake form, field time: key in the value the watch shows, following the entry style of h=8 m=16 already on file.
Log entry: h=10 m=29
